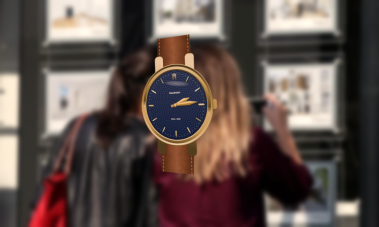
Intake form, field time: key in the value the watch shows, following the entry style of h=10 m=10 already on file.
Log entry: h=2 m=14
